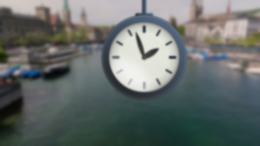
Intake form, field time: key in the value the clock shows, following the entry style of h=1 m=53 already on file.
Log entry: h=1 m=57
